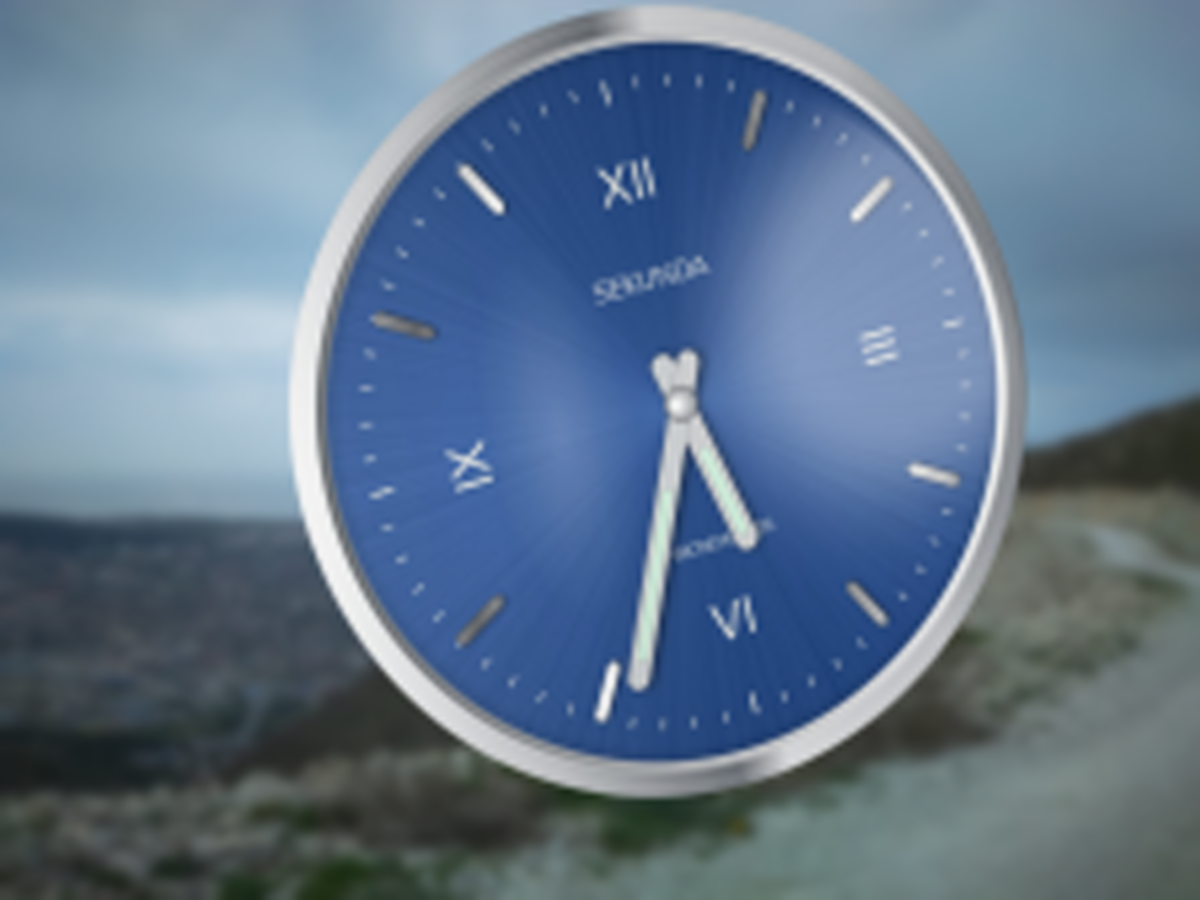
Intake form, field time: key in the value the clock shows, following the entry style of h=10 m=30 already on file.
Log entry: h=5 m=34
